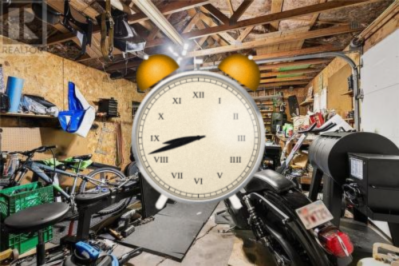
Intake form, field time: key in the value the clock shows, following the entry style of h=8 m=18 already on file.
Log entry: h=8 m=42
